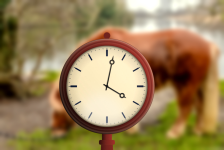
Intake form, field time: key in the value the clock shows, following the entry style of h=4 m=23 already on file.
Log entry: h=4 m=2
